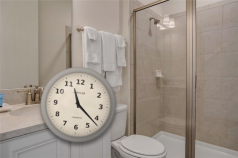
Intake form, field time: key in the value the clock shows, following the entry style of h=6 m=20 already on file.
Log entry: h=11 m=22
